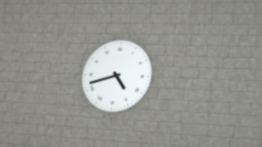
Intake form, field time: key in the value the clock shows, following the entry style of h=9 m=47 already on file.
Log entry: h=4 m=42
